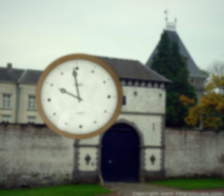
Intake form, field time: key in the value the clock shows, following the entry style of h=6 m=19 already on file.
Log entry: h=9 m=59
